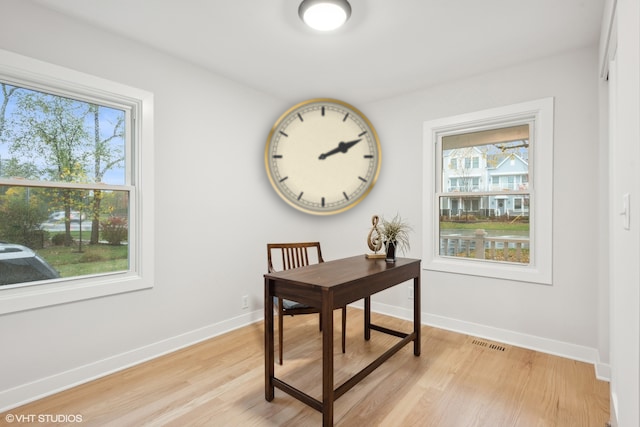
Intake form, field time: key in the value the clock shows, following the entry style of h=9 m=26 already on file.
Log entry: h=2 m=11
